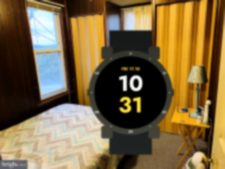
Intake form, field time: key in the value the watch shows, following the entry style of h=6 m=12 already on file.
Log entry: h=10 m=31
